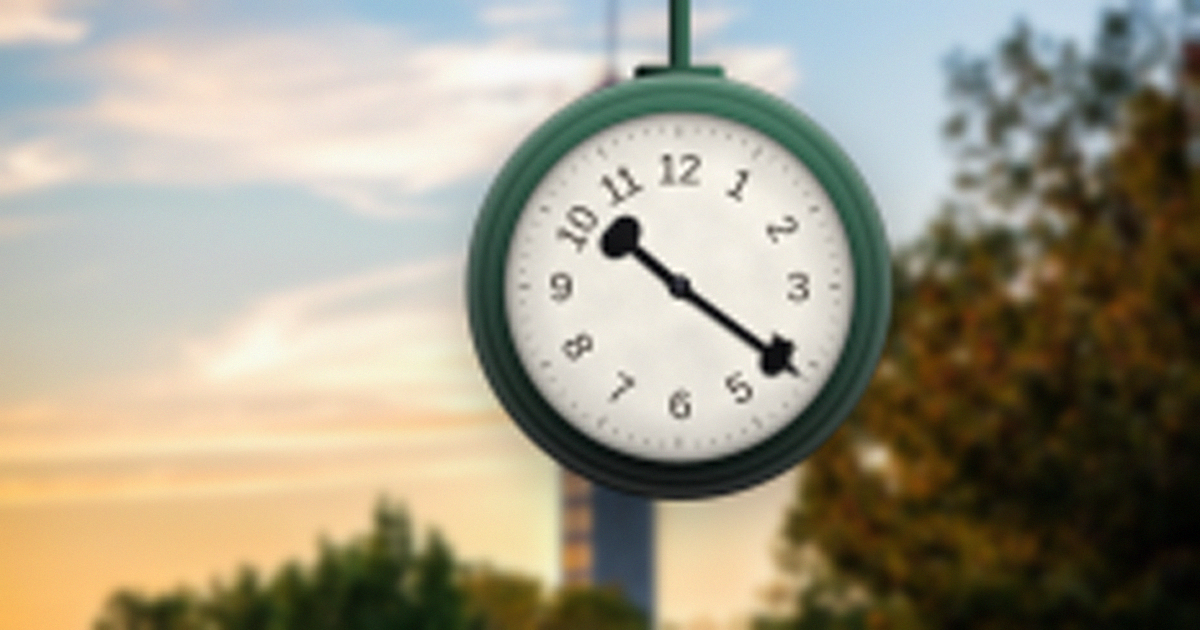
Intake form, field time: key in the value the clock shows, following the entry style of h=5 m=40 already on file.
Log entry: h=10 m=21
